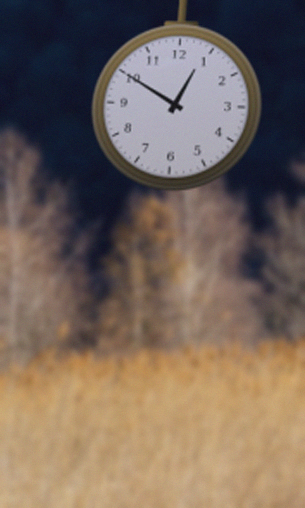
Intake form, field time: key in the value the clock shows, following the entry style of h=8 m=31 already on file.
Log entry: h=12 m=50
